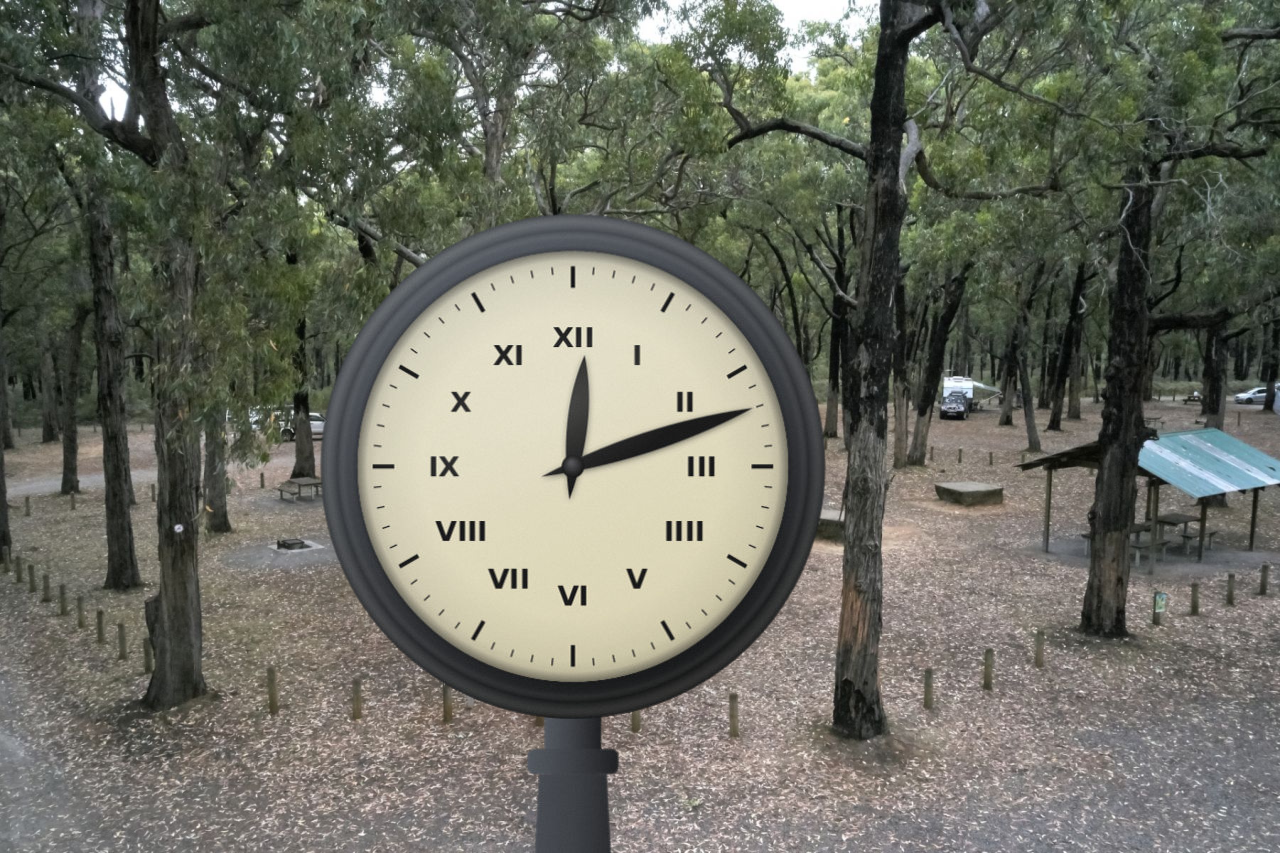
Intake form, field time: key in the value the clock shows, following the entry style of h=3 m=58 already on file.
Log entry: h=12 m=12
